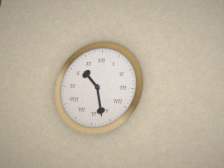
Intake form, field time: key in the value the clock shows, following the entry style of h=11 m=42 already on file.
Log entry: h=10 m=27
